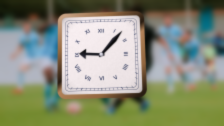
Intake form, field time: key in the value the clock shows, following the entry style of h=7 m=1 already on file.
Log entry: h=9 m=7
